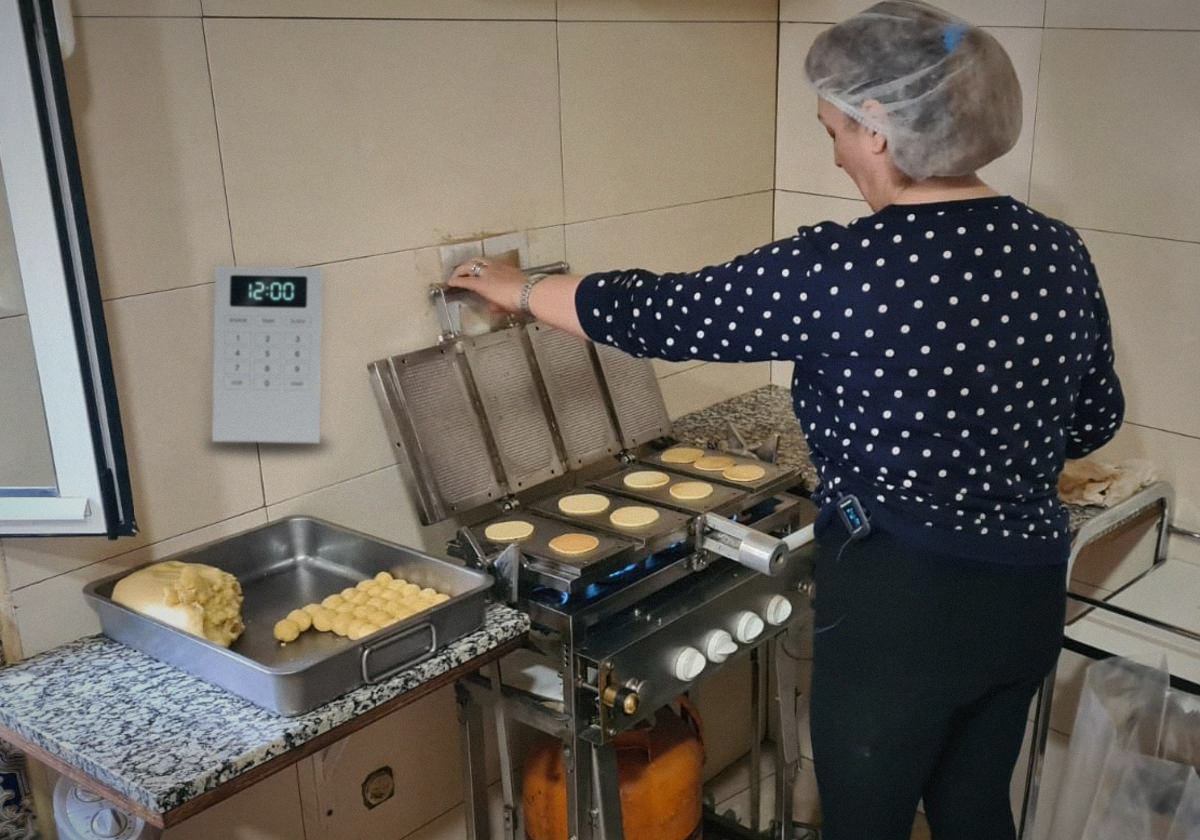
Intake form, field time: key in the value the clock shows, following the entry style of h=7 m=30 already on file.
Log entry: h=12 m=0
